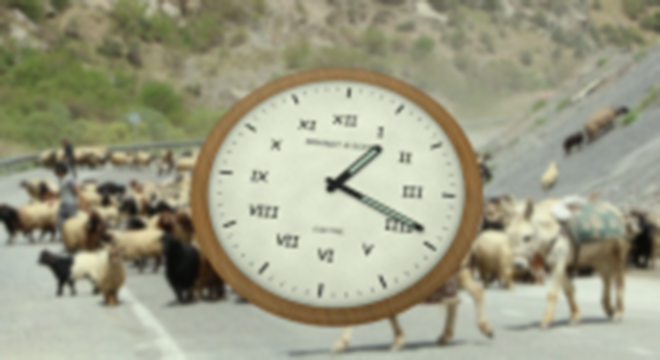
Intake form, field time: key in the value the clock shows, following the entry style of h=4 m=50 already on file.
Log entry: h=1 m=19
